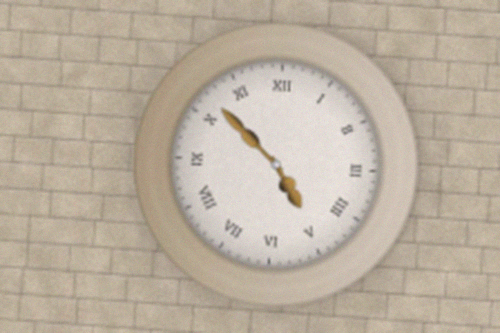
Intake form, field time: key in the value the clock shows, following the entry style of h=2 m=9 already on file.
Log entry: h=4 m=52
